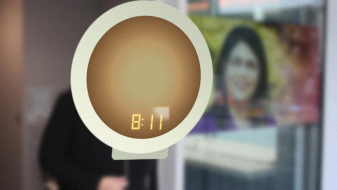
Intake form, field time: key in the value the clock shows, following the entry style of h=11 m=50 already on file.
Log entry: h=8 m=11
